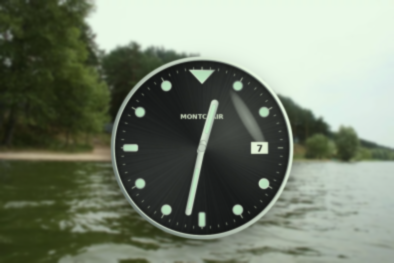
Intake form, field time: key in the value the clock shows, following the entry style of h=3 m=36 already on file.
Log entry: h=12 m=32
